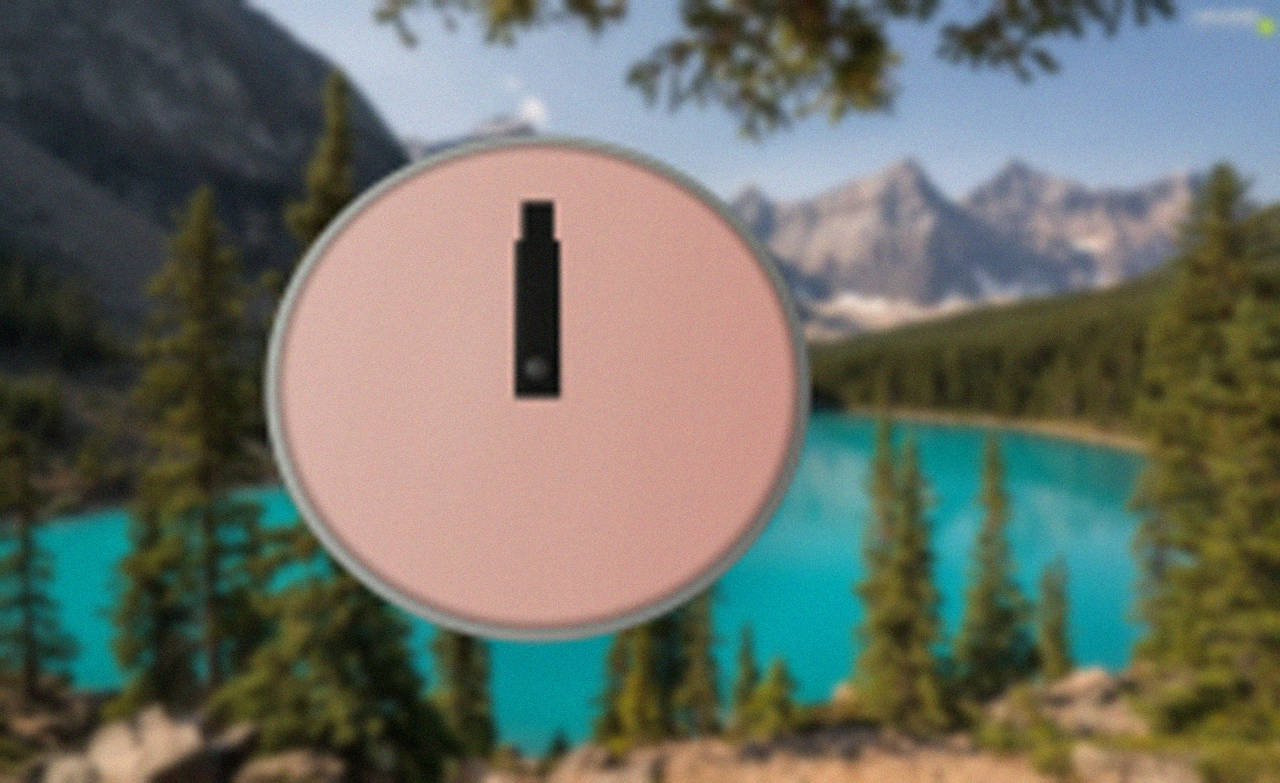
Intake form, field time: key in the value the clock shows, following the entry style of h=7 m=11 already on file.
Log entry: h=12 m=0
